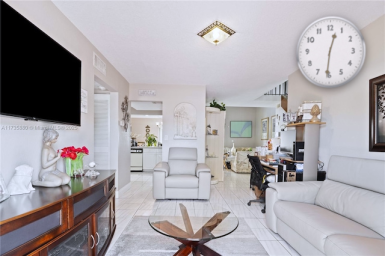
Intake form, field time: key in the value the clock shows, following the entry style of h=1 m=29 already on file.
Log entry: h=12 m=31
